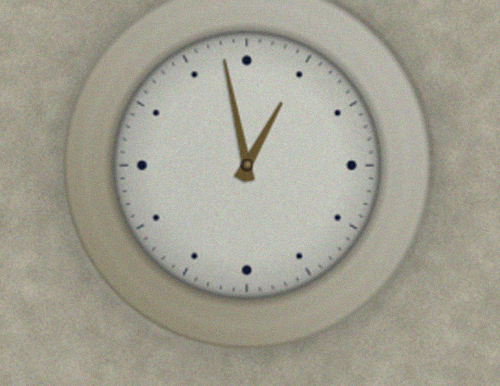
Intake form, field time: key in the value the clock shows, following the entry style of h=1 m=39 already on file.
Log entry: h=12 m=58
